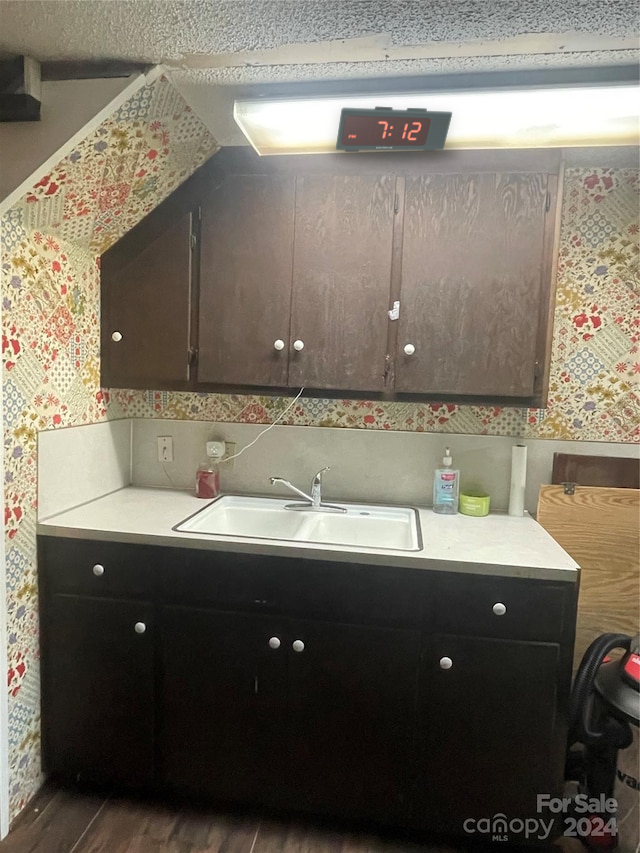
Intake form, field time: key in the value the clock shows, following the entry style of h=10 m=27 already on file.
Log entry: h=7 m=12
